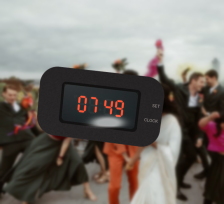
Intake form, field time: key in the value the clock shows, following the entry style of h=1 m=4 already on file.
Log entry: h=7 m=49
